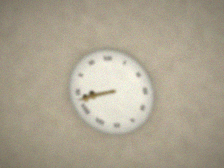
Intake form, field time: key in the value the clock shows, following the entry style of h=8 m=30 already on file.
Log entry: h=8 m=43
